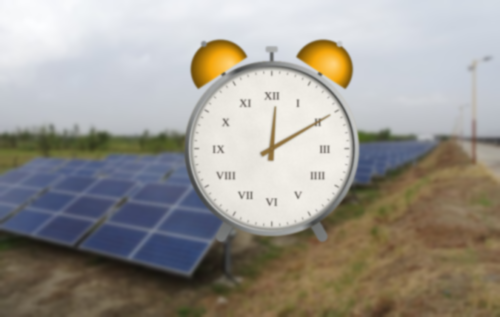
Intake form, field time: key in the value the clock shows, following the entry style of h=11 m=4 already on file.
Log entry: h=12 m=10
